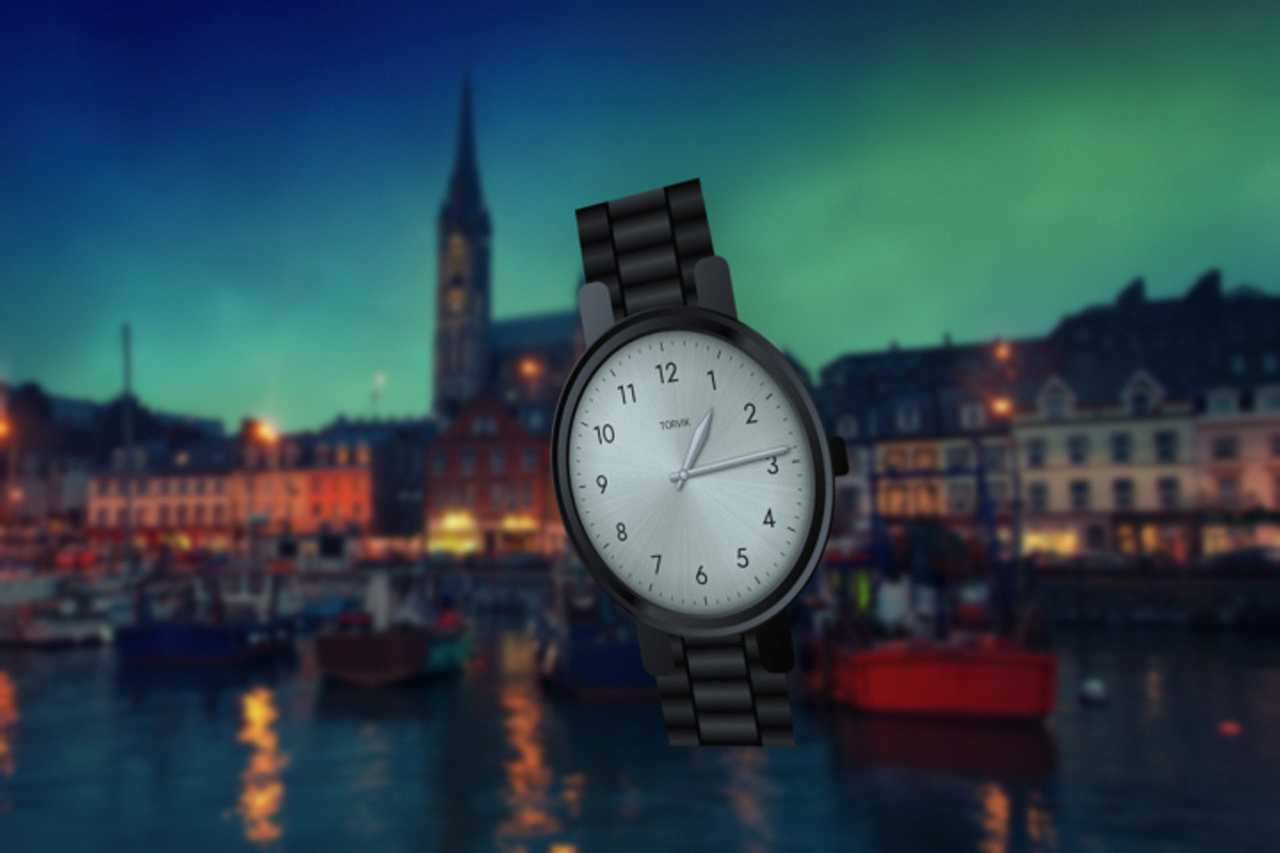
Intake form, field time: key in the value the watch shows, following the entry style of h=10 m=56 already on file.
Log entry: h=1 m=14
